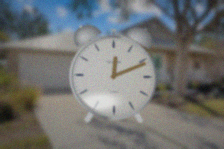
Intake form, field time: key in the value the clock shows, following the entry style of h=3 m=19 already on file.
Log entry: h=12 m=11
